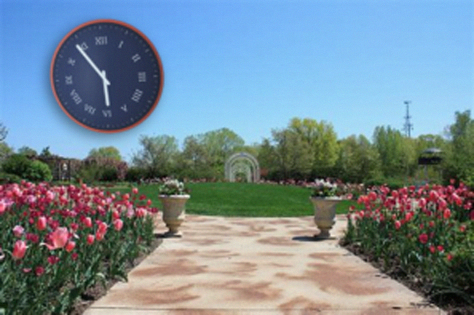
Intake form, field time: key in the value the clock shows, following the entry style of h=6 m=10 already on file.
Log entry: h=5 m=54
